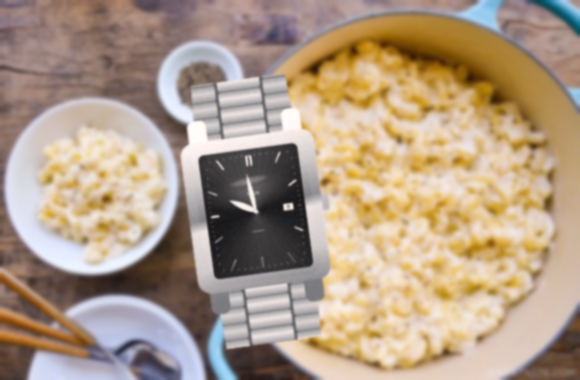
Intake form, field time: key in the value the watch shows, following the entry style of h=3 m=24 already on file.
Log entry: h=9 m=59
